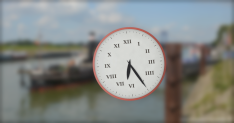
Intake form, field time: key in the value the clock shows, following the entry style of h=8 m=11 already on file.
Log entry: h=6 m=25
